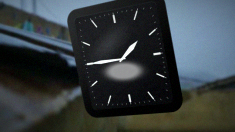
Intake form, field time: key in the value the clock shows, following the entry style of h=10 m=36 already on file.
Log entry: h=1 m=45
